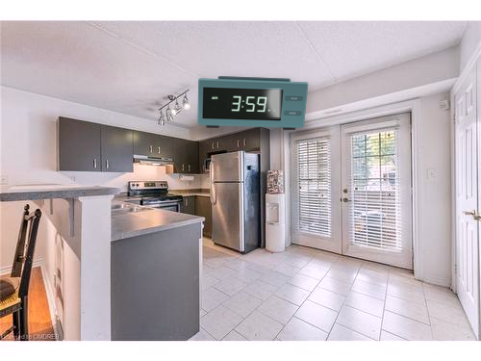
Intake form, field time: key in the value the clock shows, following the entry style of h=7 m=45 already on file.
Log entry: h=3 m=59
